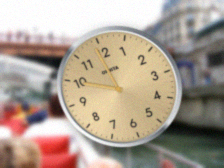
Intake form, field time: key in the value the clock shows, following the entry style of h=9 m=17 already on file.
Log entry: h=9 m=59
